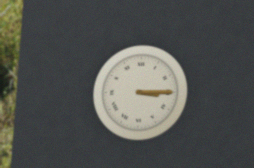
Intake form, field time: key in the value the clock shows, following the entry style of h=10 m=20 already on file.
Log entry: h=3 m=15
